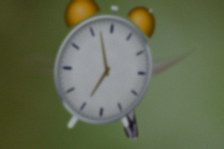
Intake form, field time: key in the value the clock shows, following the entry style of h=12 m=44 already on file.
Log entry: h=6 m=57
